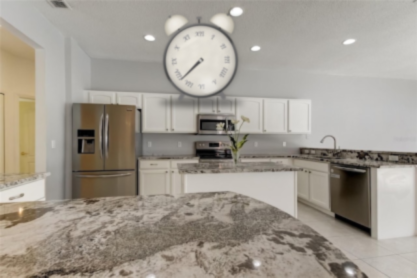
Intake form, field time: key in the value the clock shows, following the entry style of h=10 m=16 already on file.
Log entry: h=7 m=38
